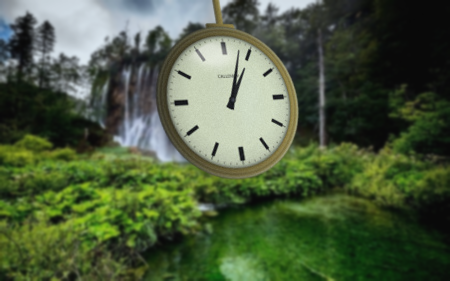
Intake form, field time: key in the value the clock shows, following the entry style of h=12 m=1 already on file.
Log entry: h=1 m=3
